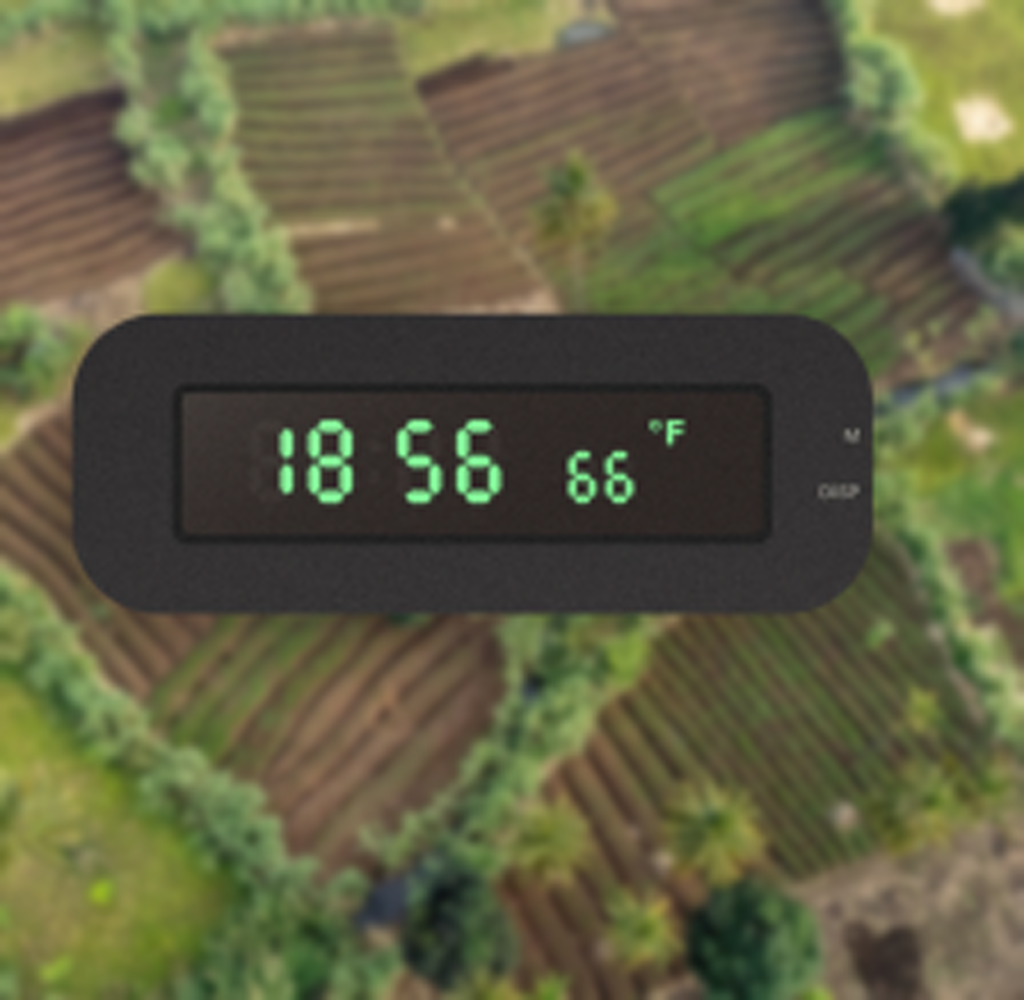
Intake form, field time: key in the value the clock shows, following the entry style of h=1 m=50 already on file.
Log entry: h=18 m=56
